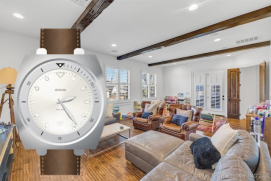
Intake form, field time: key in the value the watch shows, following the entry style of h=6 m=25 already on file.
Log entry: h=2 m=24
